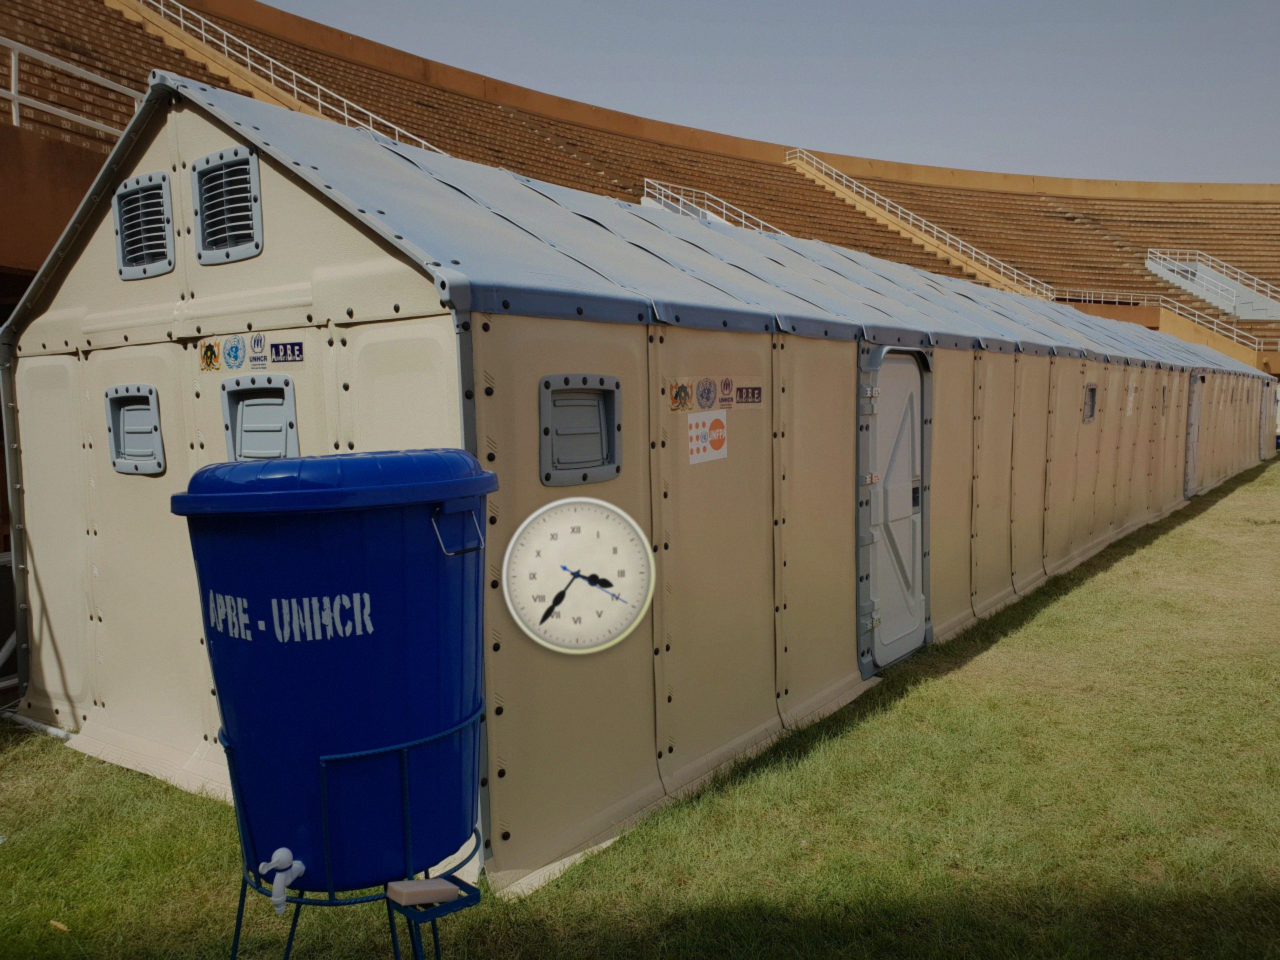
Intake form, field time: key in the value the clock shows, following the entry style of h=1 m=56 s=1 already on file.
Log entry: h=3 m=36 s=20
